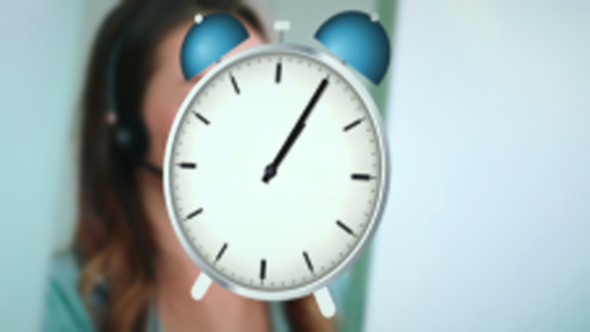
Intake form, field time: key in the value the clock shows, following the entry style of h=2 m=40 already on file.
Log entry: h=1 m=5
